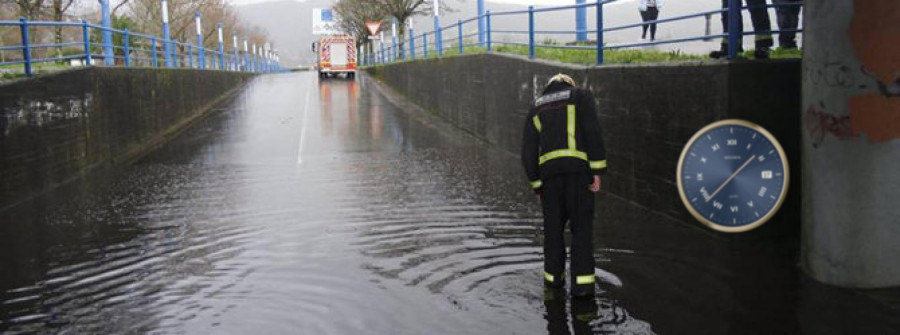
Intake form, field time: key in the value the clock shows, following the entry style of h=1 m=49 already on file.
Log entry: h=1 m=38
